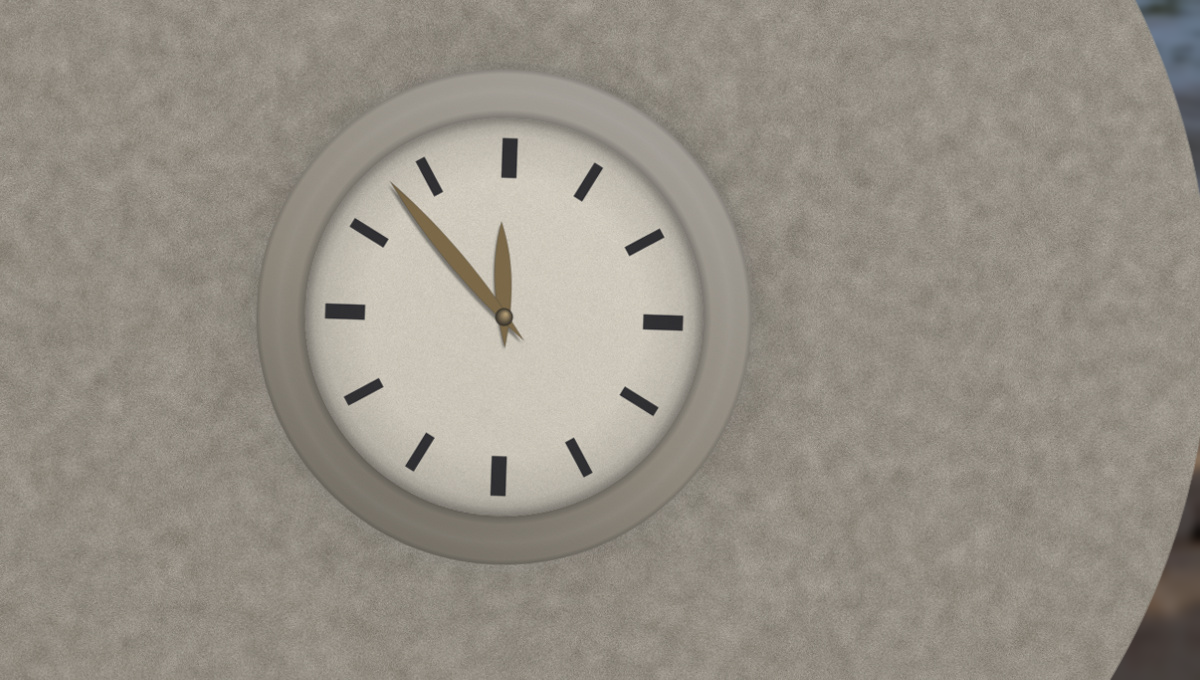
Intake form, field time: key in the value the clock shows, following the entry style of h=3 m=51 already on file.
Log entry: h=11 m=53
